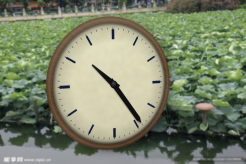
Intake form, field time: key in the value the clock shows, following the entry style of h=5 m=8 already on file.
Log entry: h=10 m=24
